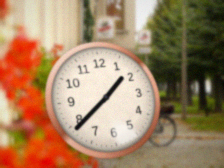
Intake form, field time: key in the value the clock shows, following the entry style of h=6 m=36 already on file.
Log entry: h=1 m=39
